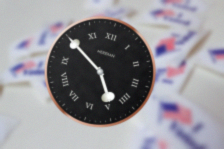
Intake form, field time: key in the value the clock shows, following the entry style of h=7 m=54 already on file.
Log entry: h=4 m=50
